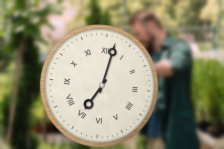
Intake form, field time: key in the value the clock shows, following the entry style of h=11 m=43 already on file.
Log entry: h=7 m=2
